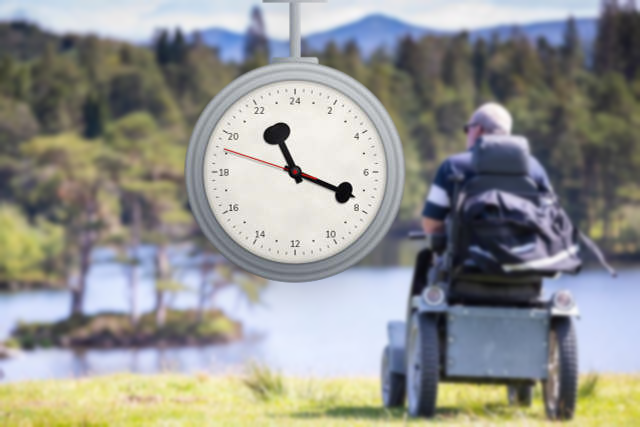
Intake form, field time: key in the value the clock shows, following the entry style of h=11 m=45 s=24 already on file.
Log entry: h=22 m=18 s=48
